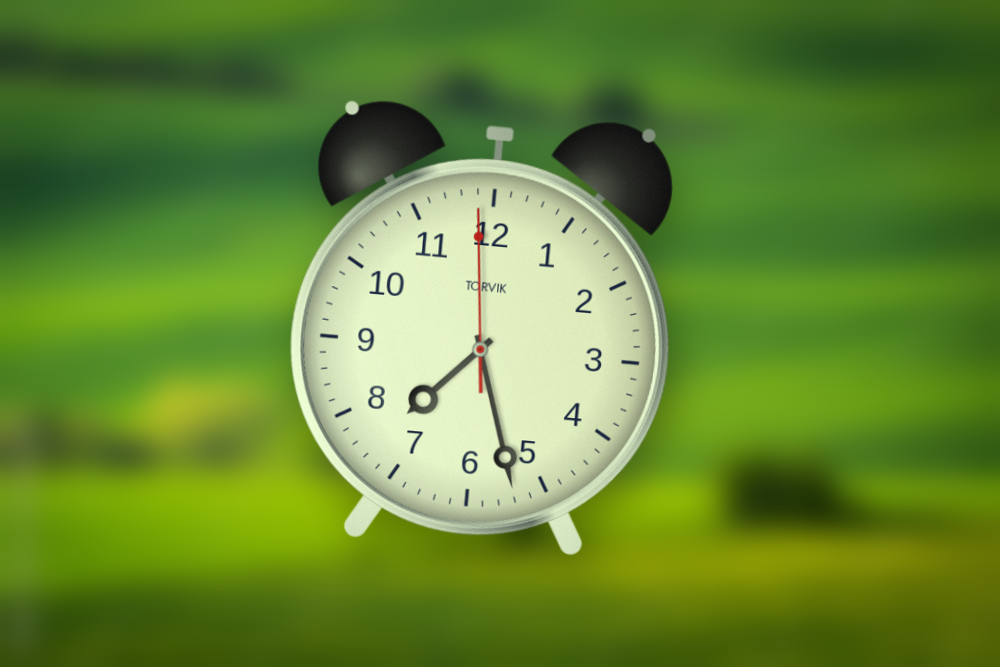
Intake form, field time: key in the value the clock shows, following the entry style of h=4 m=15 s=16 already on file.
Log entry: h=7 m=26 s=59
